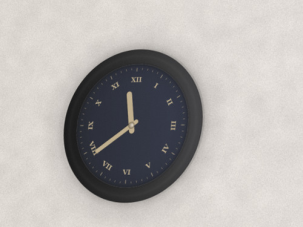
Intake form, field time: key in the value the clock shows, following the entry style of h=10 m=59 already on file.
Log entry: h=11 m=39
